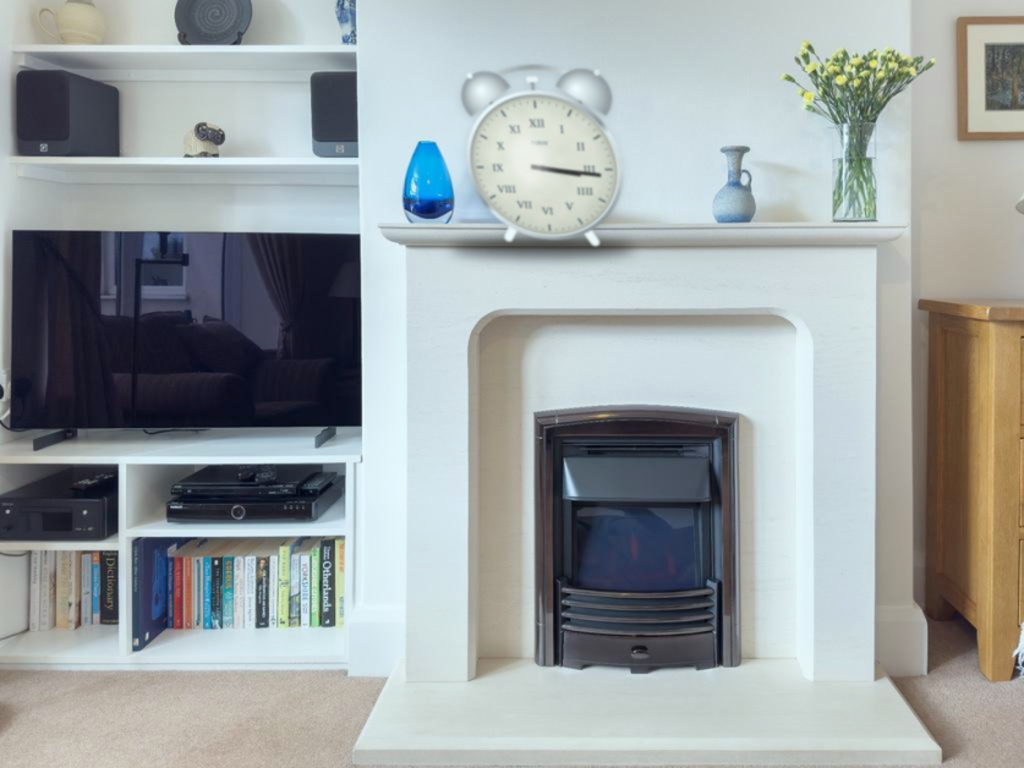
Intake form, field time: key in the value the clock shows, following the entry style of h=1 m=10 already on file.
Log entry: h=3 m=16
